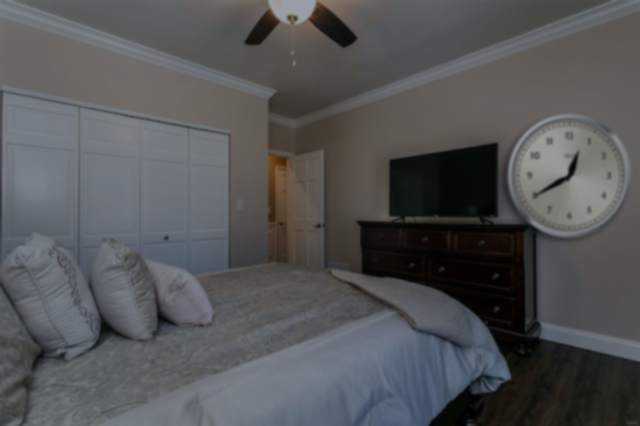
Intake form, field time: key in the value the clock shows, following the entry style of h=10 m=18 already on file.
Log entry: h=12 m=40
